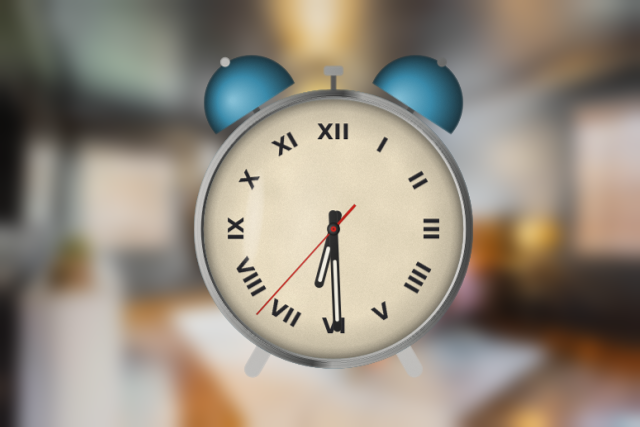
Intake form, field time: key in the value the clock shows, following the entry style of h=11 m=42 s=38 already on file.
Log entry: h=6 m=29 s=37
